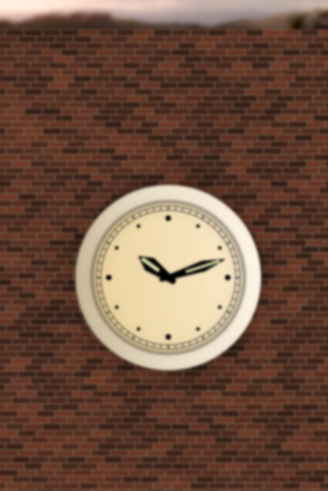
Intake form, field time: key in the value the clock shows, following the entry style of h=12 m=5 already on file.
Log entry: h=10 m=12
